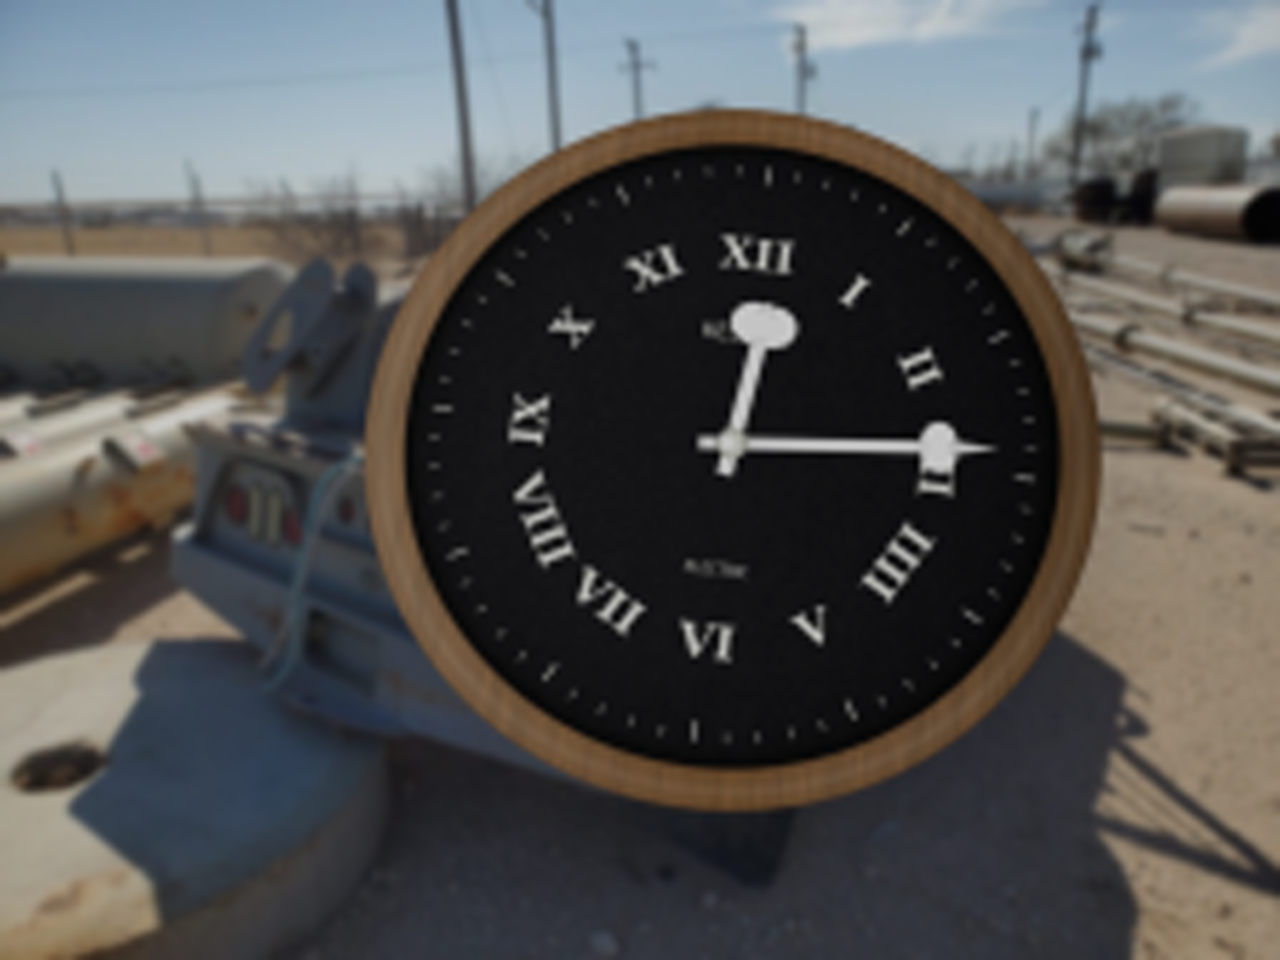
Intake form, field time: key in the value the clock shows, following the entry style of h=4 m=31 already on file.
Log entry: h=12 m=14
